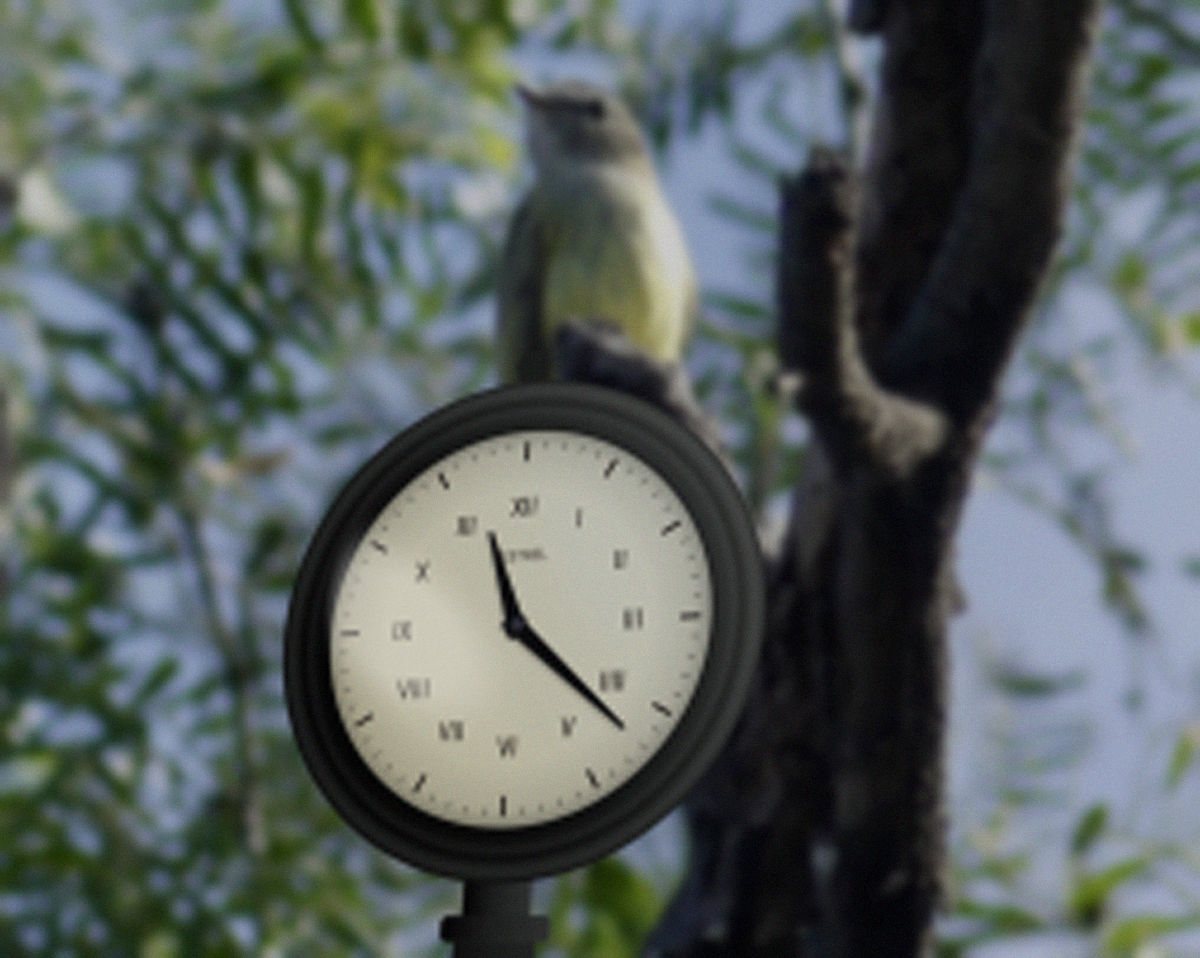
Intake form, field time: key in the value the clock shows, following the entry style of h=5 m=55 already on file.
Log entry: h=11 m=22
